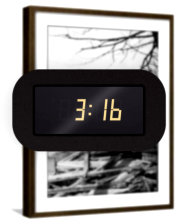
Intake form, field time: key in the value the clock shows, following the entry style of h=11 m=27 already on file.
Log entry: h=3 m=16
